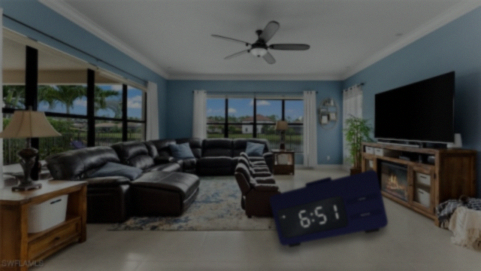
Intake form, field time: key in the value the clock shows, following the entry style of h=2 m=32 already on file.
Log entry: h=6 m=51
